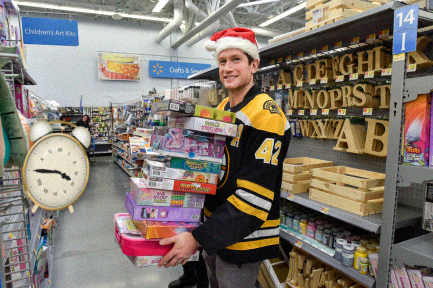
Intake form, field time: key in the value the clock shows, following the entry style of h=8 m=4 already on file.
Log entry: h=3 m=45
